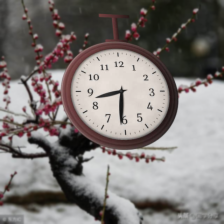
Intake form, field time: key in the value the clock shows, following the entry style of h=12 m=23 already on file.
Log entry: h=8 m=31
